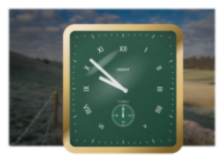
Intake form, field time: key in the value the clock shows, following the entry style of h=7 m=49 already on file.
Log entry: h=9 m=52
